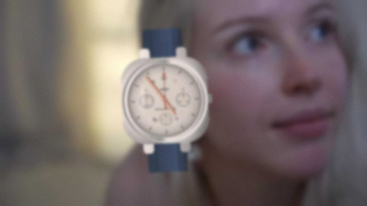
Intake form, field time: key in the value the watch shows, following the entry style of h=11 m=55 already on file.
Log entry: h=4 m=54
